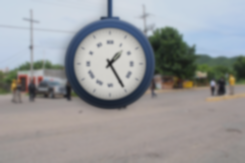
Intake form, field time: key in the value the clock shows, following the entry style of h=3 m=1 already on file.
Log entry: h=1 m=25
